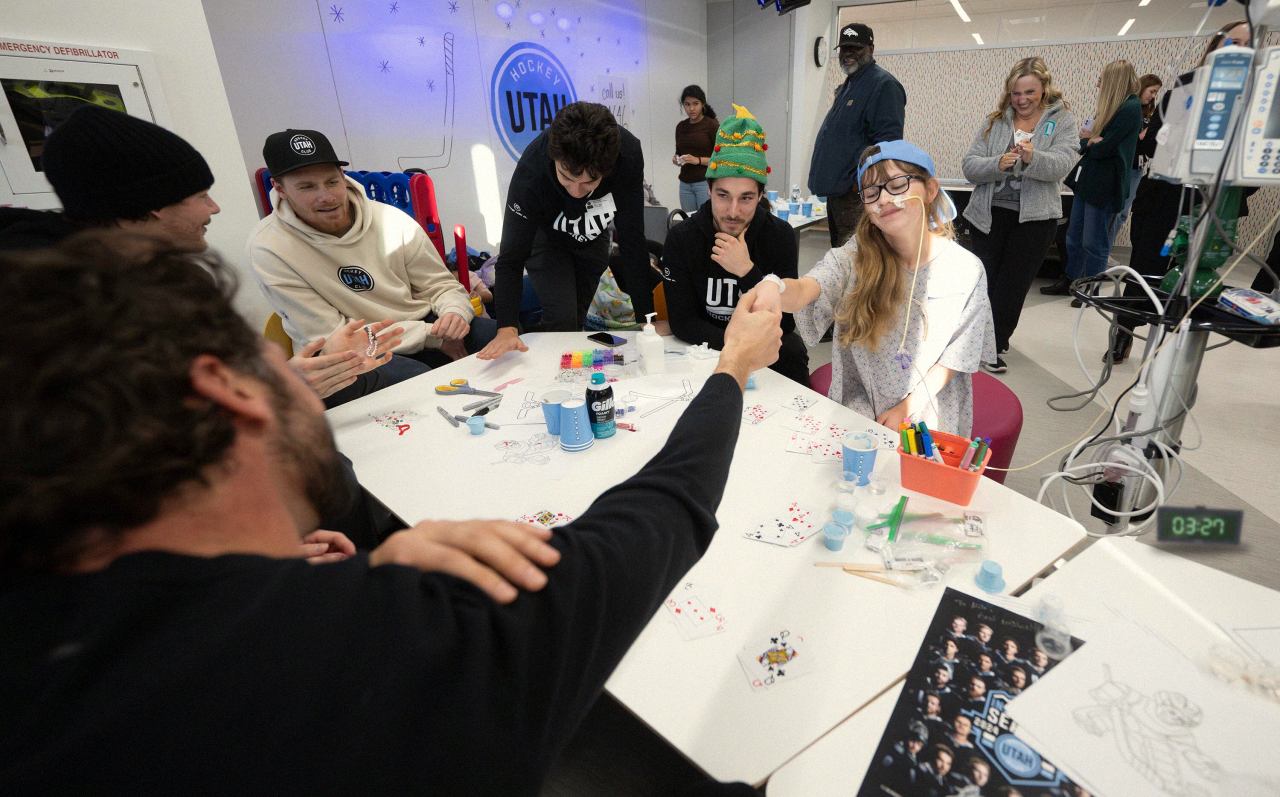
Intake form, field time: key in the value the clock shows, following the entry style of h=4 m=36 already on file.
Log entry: h=3 m=27
